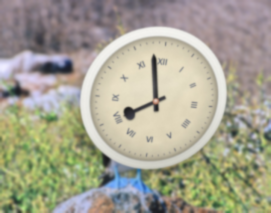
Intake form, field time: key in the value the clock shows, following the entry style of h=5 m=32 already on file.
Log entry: h=7 m=58
